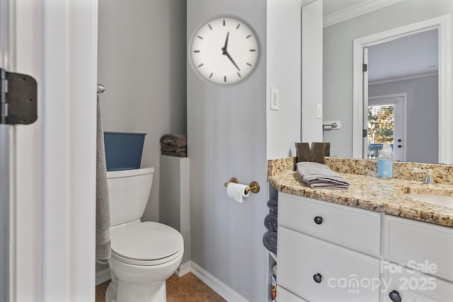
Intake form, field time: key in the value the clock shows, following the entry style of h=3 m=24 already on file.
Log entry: h=12 m=24
